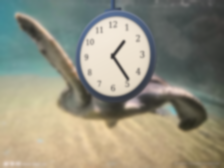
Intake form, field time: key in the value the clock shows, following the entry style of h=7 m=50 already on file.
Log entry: h=1 m=24
